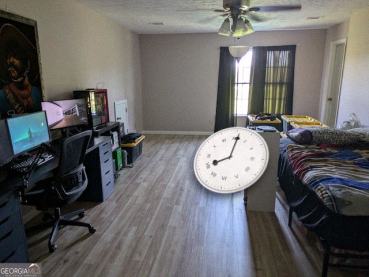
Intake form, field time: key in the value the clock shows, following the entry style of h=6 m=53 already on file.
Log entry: h=8 m=1
